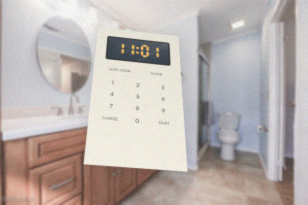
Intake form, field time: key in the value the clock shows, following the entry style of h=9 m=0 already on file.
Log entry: h=11 m=1
